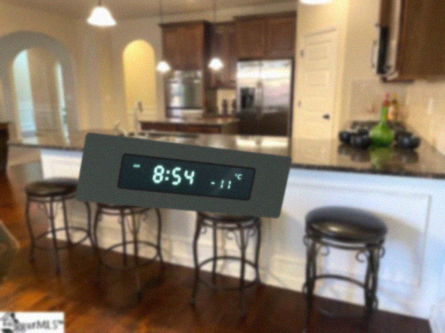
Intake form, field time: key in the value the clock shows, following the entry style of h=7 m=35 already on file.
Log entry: h=8 m=54
